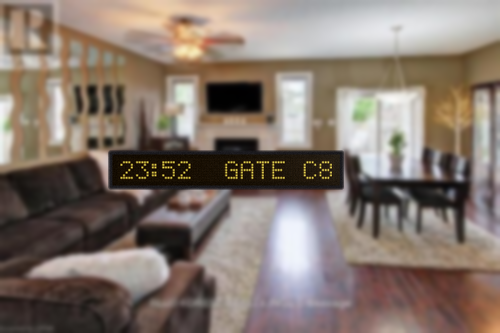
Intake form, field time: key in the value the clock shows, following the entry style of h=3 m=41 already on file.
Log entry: h=23 m=52
